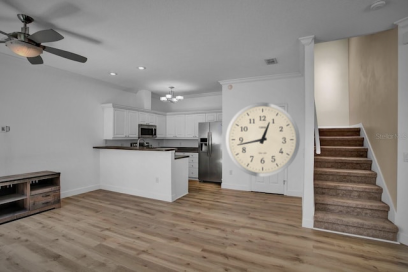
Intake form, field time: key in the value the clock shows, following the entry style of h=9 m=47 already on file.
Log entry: h=12 m=43
